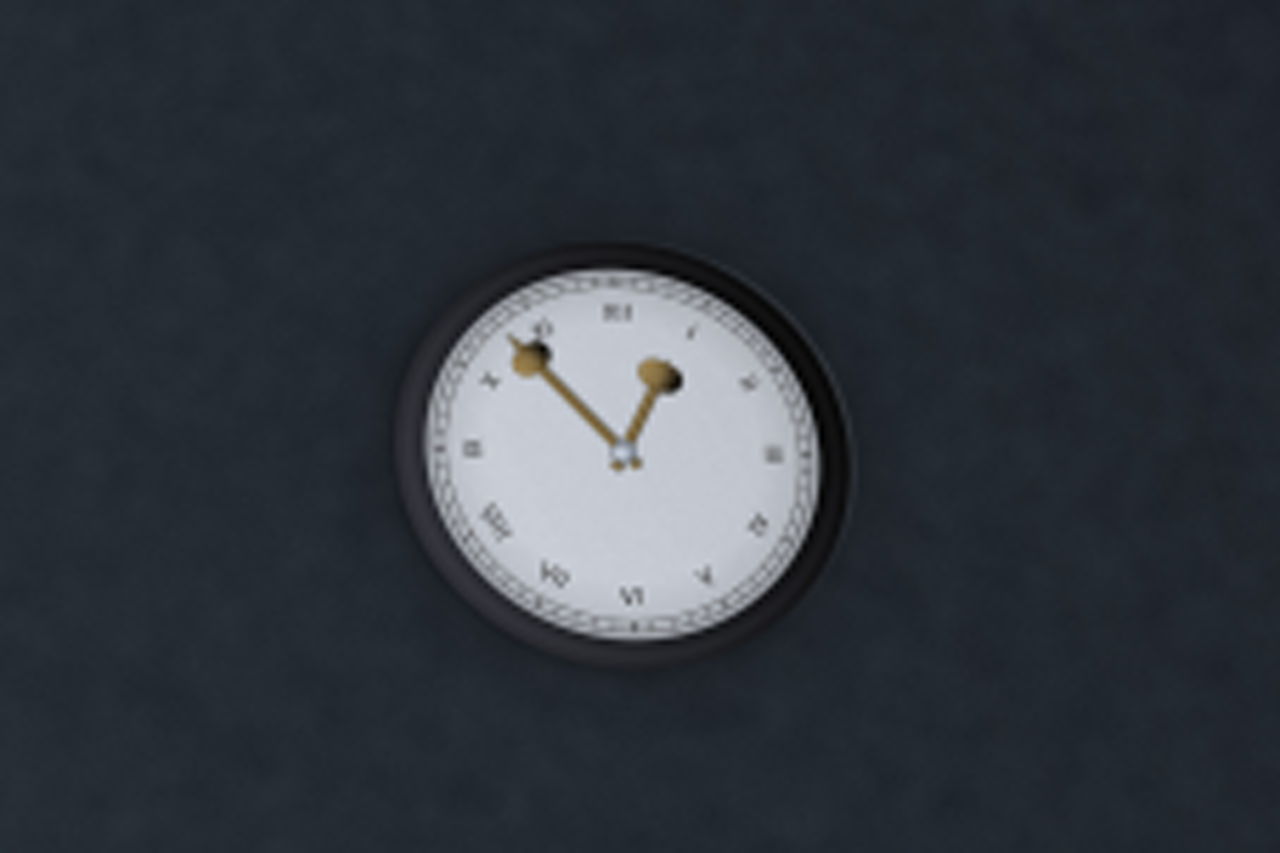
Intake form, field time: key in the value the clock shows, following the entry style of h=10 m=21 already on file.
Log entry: h=12 m=53
